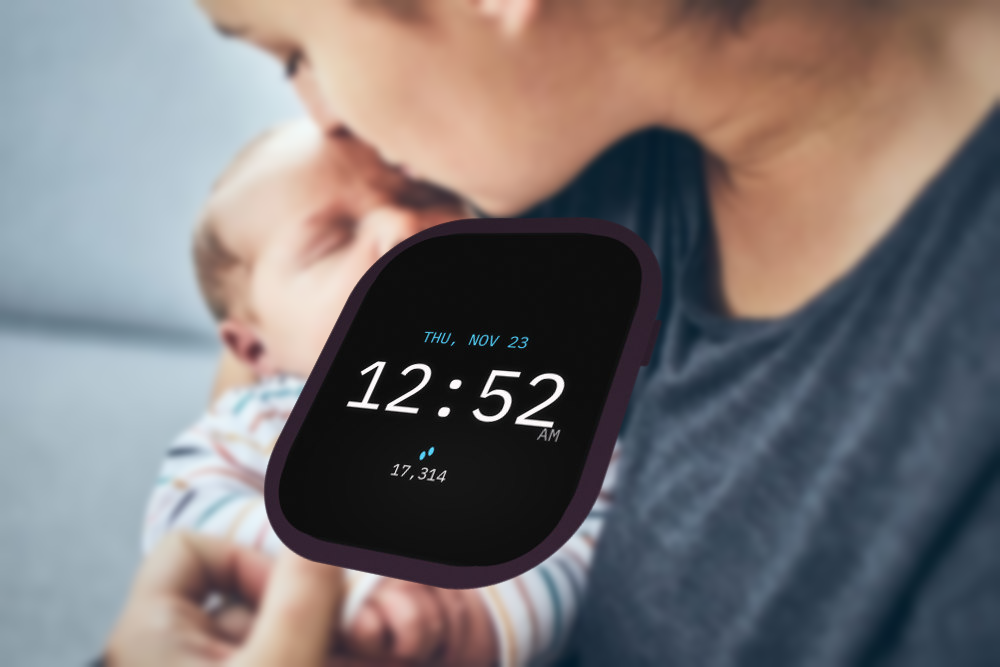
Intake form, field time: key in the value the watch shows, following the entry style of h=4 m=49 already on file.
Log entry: h=12 m=52
